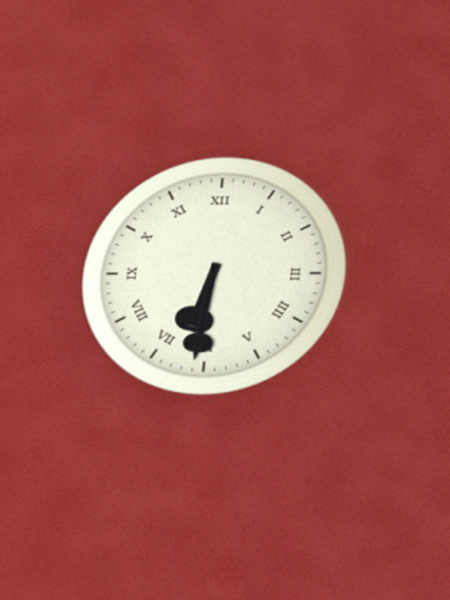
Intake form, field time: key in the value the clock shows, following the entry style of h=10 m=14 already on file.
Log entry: h=6 m=31
